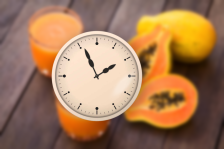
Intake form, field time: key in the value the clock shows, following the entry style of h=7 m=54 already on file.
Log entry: h=1 m=56
